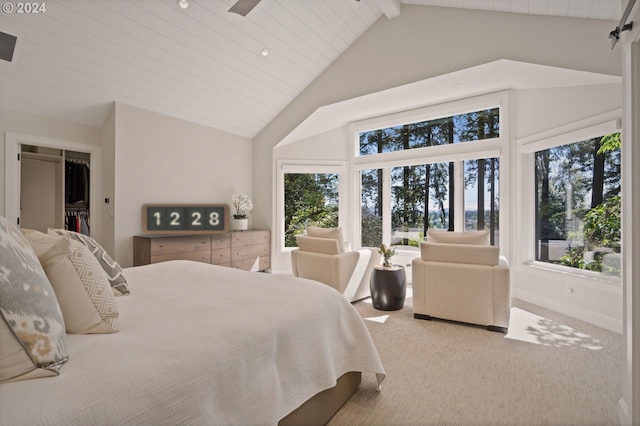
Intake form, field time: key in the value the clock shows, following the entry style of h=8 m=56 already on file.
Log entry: h=12 m=28
